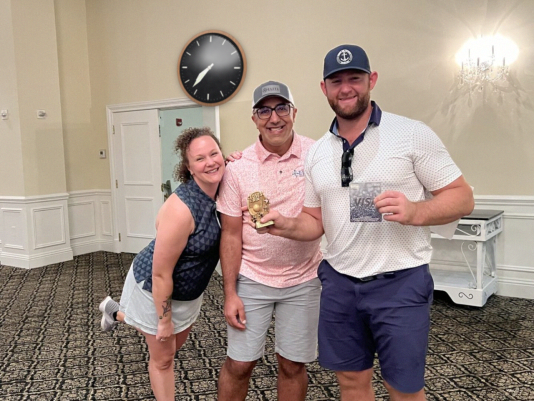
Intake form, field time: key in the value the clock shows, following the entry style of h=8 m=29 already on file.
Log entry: h=7 m=37
